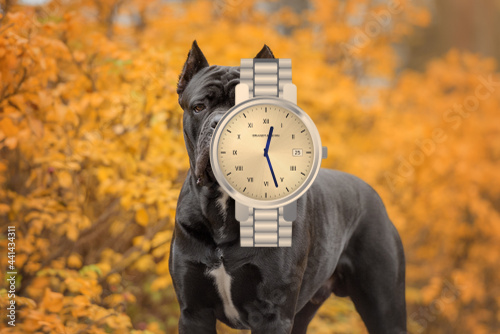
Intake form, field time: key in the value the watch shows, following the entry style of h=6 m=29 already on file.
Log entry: h=12 m=27
